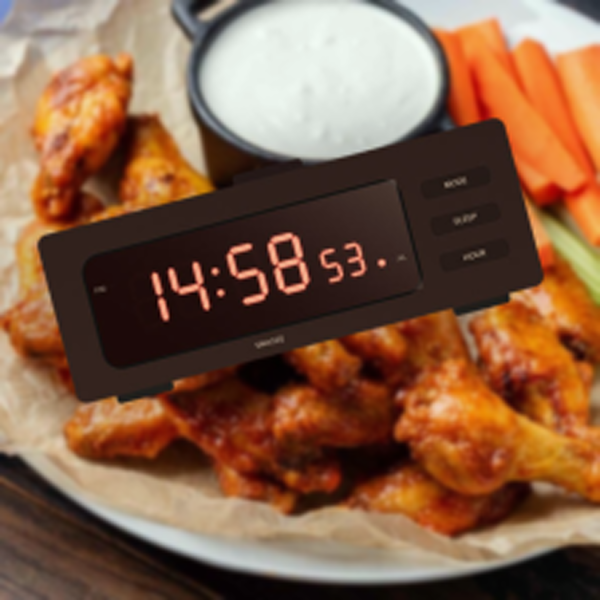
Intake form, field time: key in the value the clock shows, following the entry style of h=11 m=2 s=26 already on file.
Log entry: h=14 m=58 s=53
